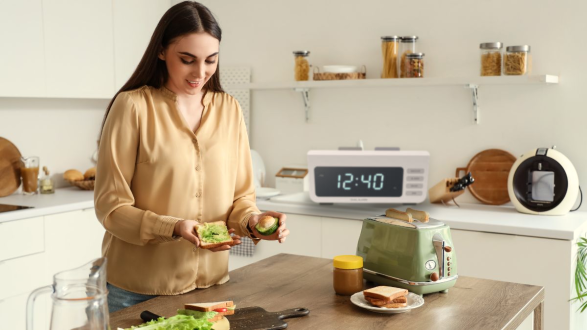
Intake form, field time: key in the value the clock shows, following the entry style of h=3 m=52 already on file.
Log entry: h=12 m=40
